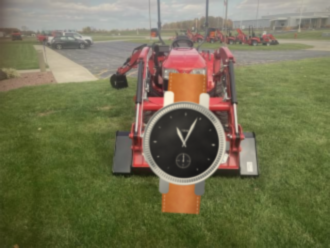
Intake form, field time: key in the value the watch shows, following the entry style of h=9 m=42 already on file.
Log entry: h=11 m=4
